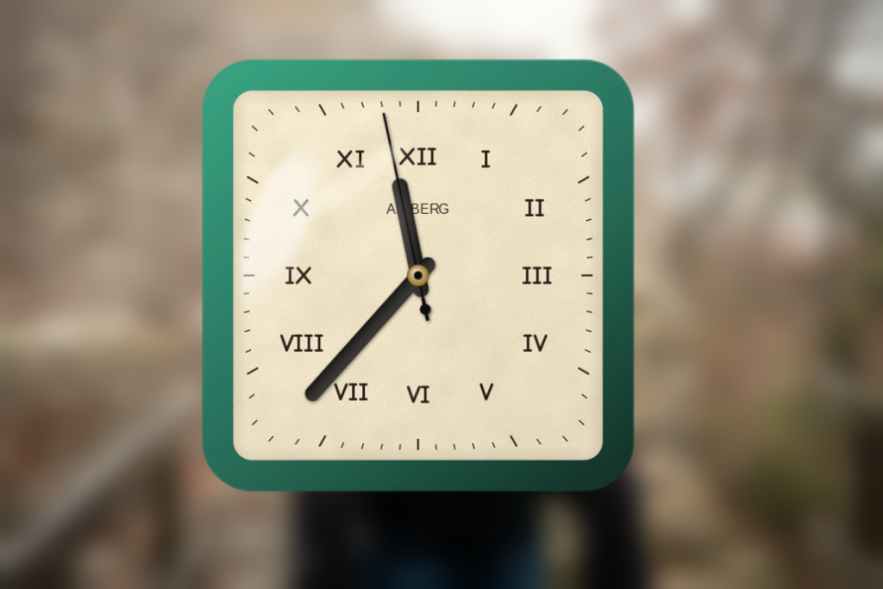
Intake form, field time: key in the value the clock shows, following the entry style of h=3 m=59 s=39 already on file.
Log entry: h=11 m=36 s=58
